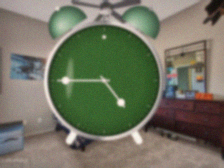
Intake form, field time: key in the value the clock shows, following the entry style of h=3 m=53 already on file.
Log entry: h=4 m=45
